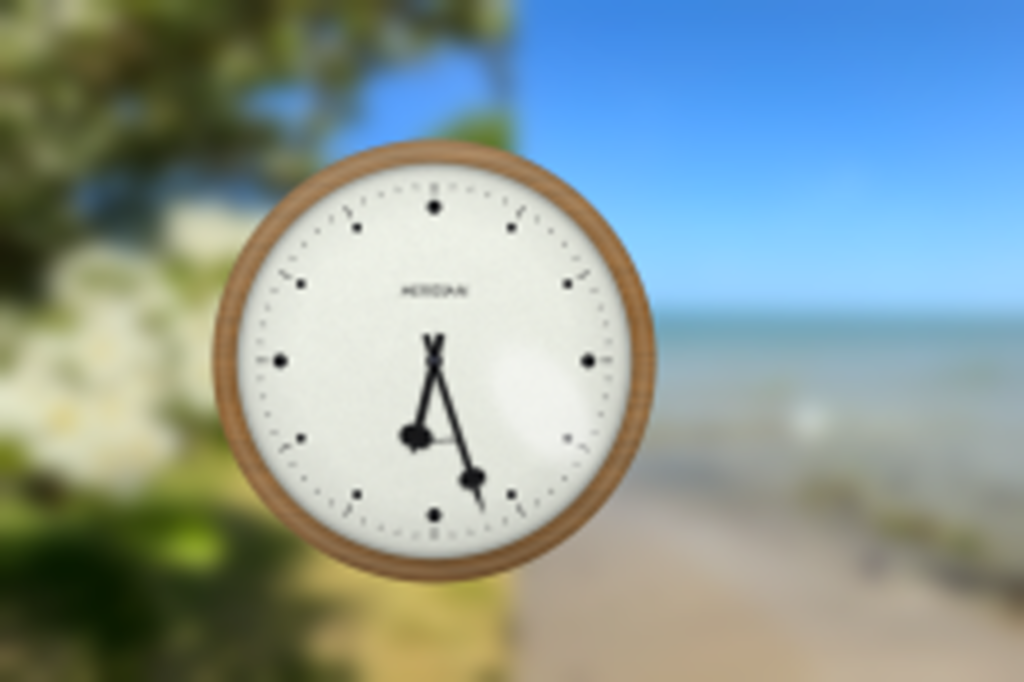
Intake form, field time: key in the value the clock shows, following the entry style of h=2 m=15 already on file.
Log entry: h=6 m=27
